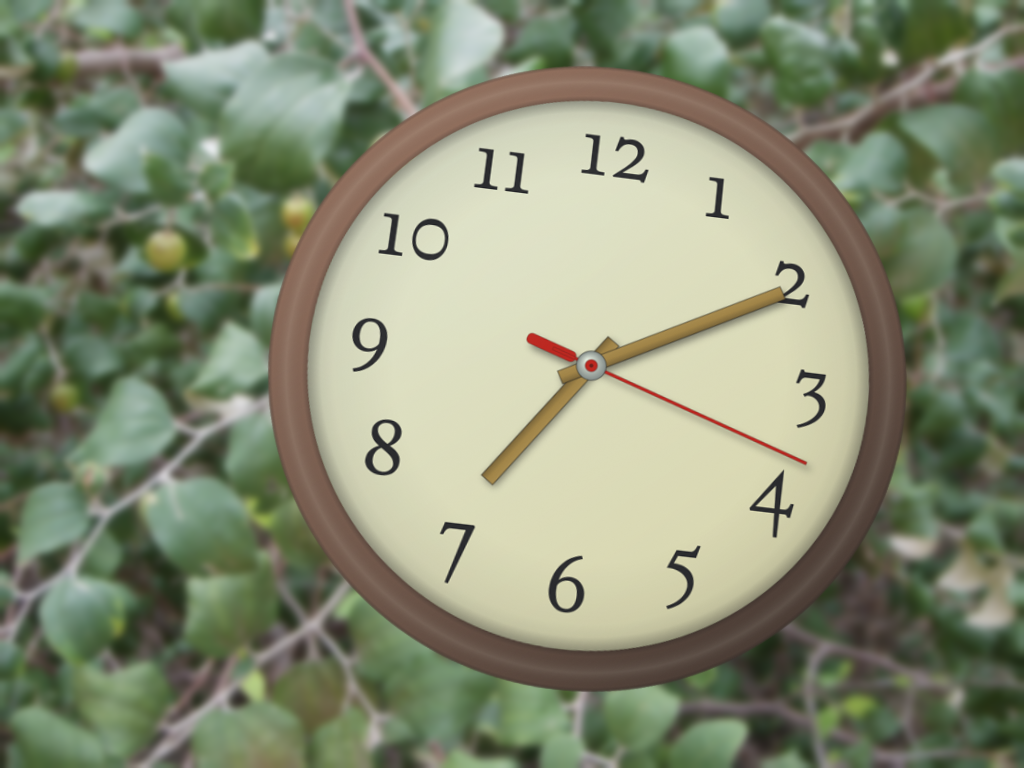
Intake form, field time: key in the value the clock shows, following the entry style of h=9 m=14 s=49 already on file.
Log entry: h=7 m=10 s=18
